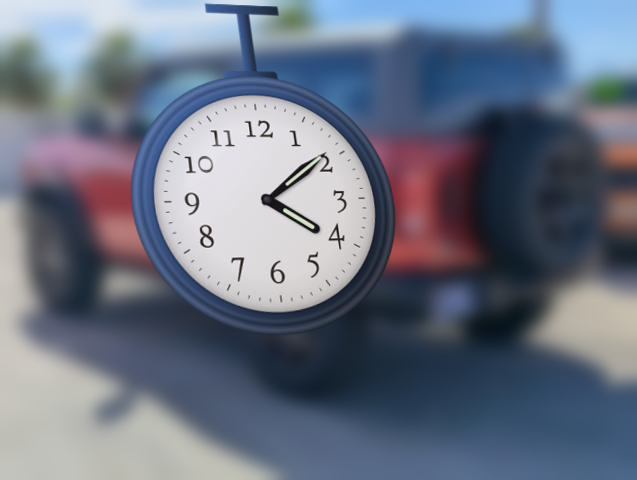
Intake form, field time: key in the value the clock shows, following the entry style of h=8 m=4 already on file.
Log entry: h=4 m=9
